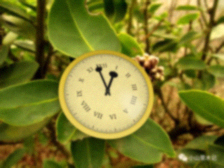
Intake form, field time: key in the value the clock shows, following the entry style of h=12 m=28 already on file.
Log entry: h=12 m=58
